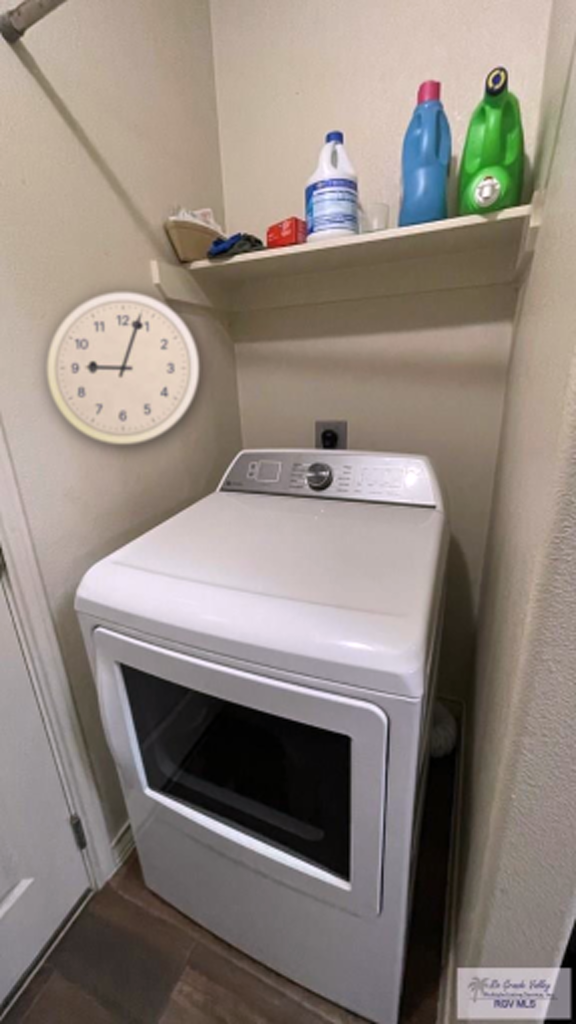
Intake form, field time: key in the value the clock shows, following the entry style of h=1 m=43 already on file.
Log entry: h=9 m=3
